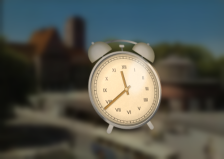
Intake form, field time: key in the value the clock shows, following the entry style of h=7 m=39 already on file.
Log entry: h=11 m=39
